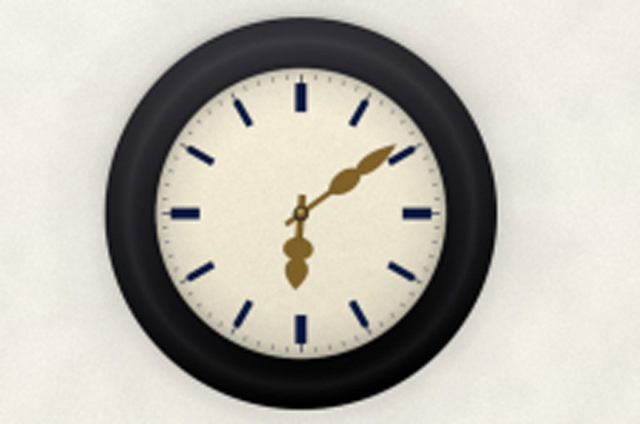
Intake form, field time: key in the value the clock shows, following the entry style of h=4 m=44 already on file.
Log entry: h=6 m=9
